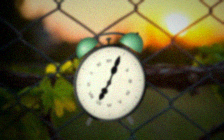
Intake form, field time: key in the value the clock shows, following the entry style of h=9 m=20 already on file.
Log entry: h=7 m=4
